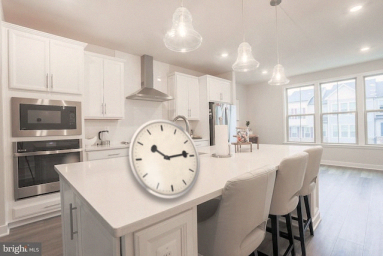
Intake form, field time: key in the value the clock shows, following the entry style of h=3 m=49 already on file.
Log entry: h=10 m=14
